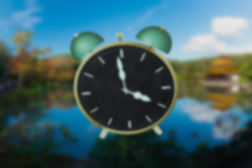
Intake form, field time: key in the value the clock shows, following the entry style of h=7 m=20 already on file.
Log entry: h=3 m=59
